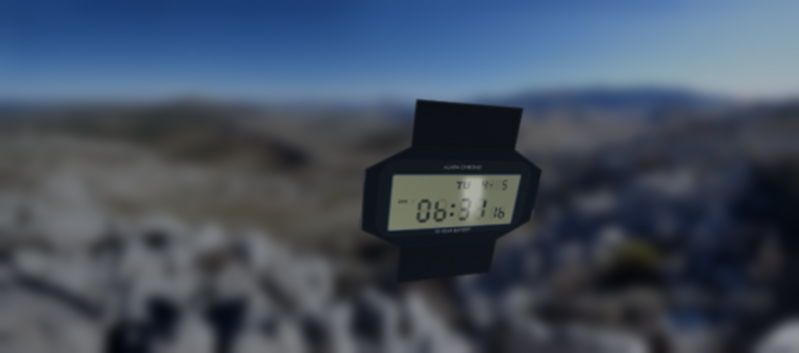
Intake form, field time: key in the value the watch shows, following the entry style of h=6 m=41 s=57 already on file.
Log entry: h=6 m=31 s=16
